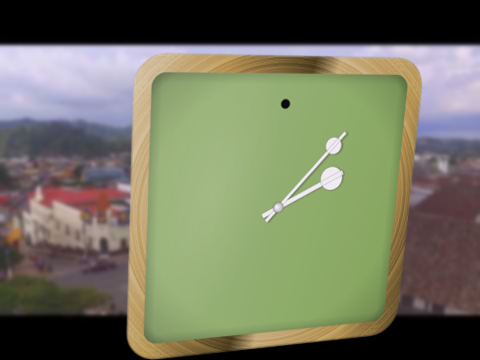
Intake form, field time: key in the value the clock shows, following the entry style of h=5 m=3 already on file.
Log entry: h=2 m=7
